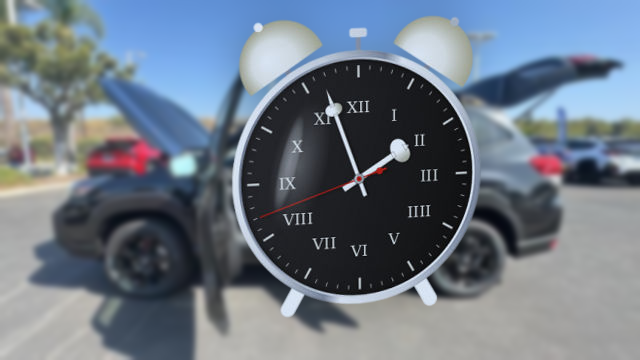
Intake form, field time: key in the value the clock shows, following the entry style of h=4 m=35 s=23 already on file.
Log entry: h=1 m=56 s=42
